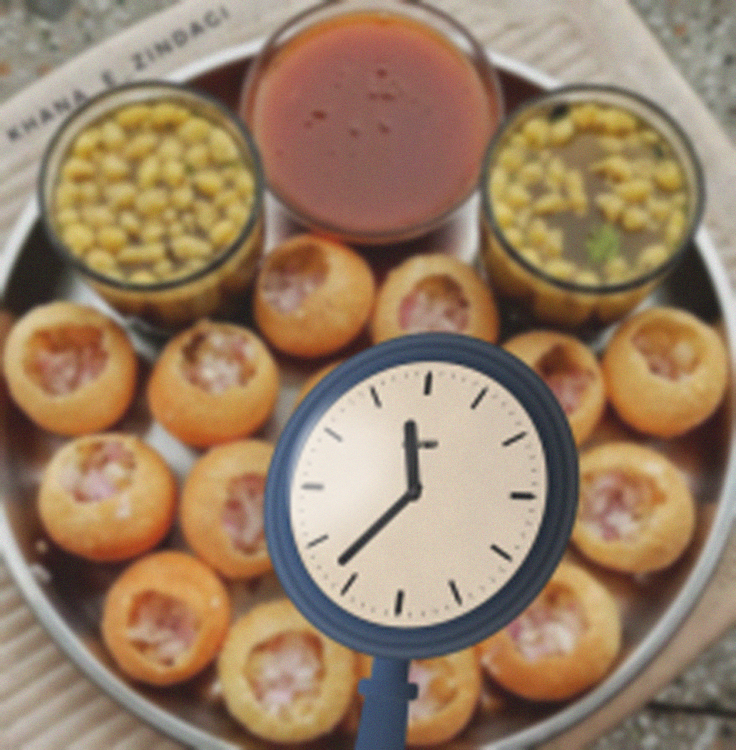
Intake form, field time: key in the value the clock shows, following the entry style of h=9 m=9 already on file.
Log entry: h=11 m=37
